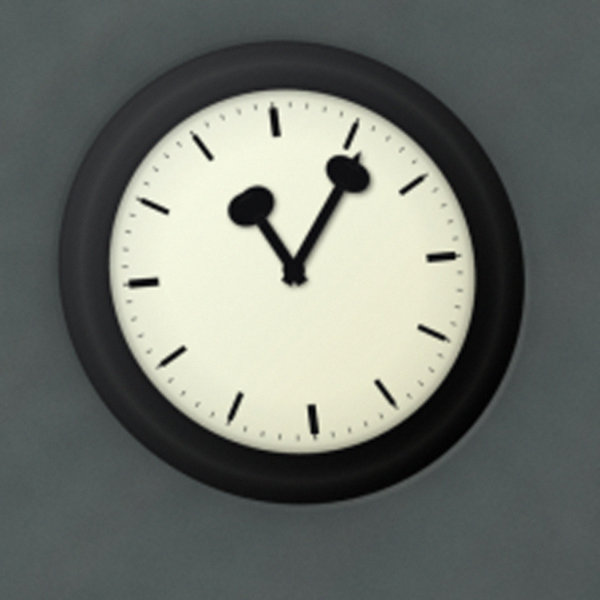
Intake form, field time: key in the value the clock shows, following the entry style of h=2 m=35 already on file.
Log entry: h=11 m=6
